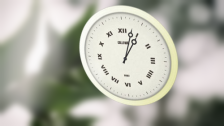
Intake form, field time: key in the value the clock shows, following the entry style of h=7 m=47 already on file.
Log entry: h=1 m=3
